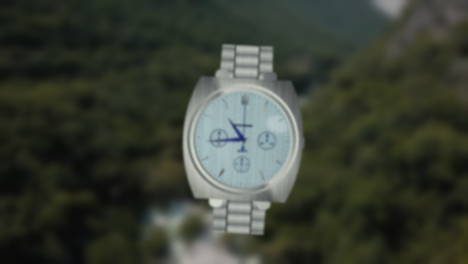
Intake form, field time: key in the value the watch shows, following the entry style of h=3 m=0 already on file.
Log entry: h=10 m=44
